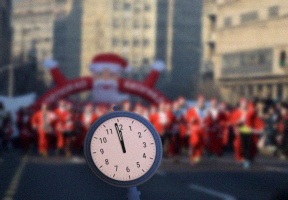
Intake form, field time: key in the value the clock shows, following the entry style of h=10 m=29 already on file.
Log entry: h=11 m=59
